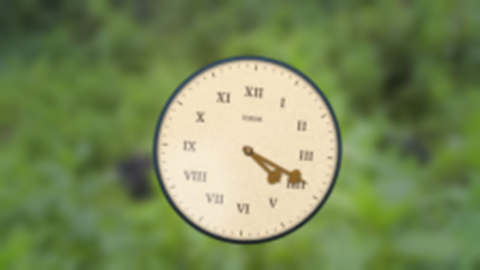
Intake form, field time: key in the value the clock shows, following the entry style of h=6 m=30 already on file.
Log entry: h=4 m=19
